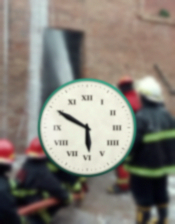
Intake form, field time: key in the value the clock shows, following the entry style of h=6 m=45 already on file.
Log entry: h=5 m=50
